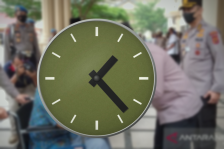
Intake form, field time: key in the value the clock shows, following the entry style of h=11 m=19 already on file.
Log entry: h=1 m=23
